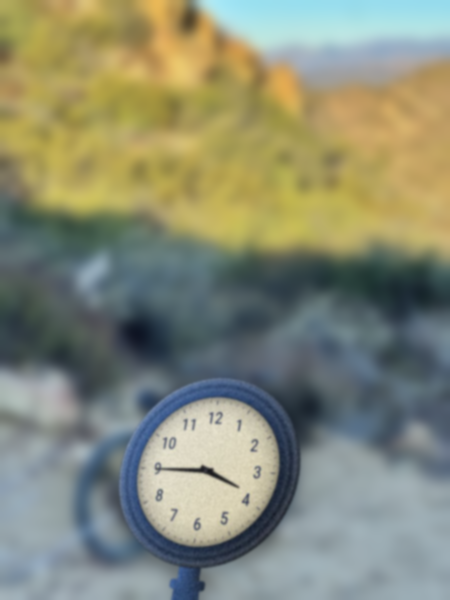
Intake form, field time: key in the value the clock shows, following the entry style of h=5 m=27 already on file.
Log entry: h=3 m=45
